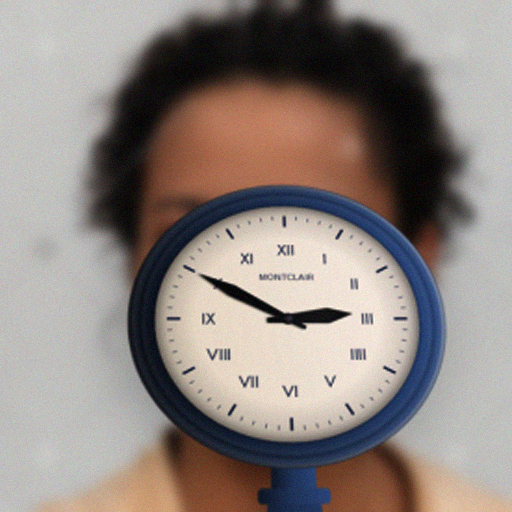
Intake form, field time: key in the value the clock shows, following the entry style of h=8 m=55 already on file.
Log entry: h=2 m=50
